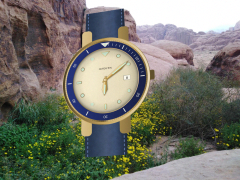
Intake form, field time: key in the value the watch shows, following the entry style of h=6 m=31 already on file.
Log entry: h=6 m=9
